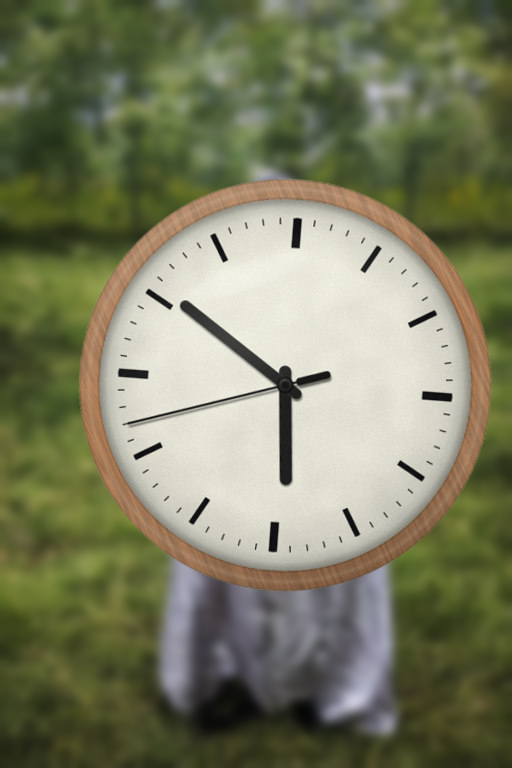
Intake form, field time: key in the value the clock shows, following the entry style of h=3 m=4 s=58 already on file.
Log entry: h=5 m=50 s=42
